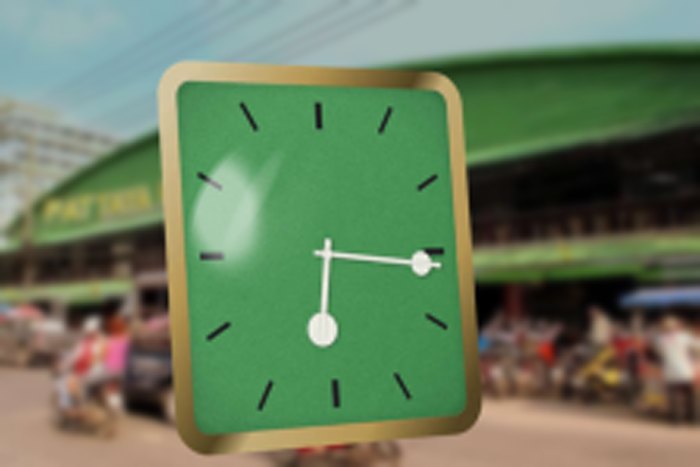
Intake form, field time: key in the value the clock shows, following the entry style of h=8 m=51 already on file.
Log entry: h=6 m=16
